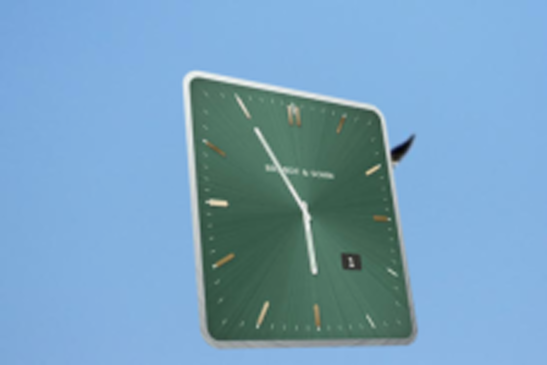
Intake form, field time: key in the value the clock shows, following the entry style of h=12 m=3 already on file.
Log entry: h=5 m=55
